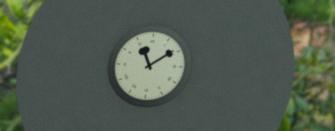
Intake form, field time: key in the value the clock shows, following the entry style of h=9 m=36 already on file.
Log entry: h=11 m=9
